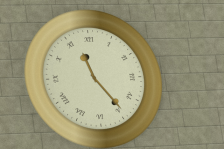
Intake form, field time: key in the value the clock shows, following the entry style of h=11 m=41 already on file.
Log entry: h=11 m=24
